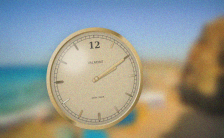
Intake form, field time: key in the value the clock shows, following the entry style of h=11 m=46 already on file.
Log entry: h=2 m=10
